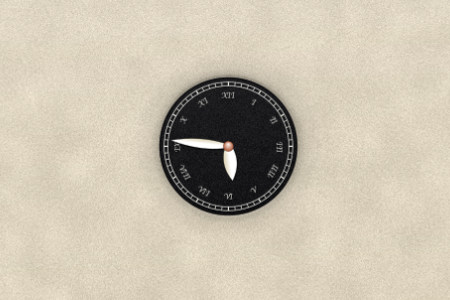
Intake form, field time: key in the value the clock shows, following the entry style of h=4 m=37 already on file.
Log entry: h=5 m=46
